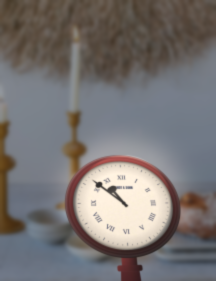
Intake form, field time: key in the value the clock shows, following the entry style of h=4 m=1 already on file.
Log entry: h=10 m=52
